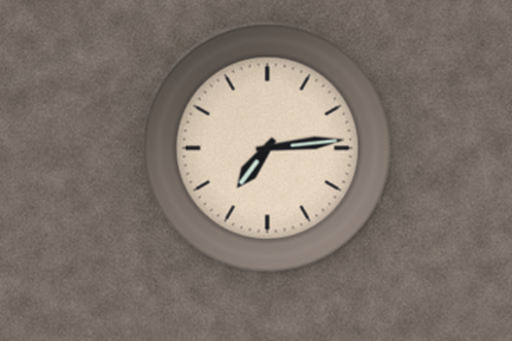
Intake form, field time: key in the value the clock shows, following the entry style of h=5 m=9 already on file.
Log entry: h=7 m=14
